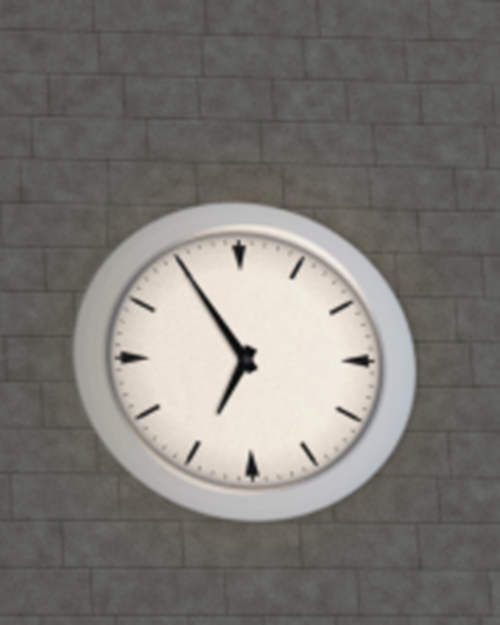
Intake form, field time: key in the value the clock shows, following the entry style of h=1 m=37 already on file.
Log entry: h=6 m=55
